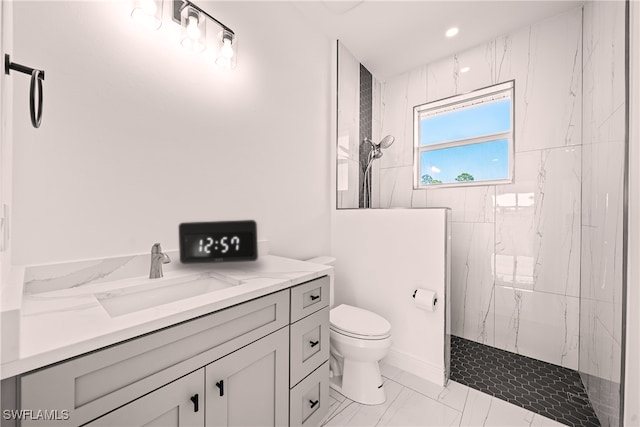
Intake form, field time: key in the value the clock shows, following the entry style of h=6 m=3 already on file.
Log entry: h=12 m=57
